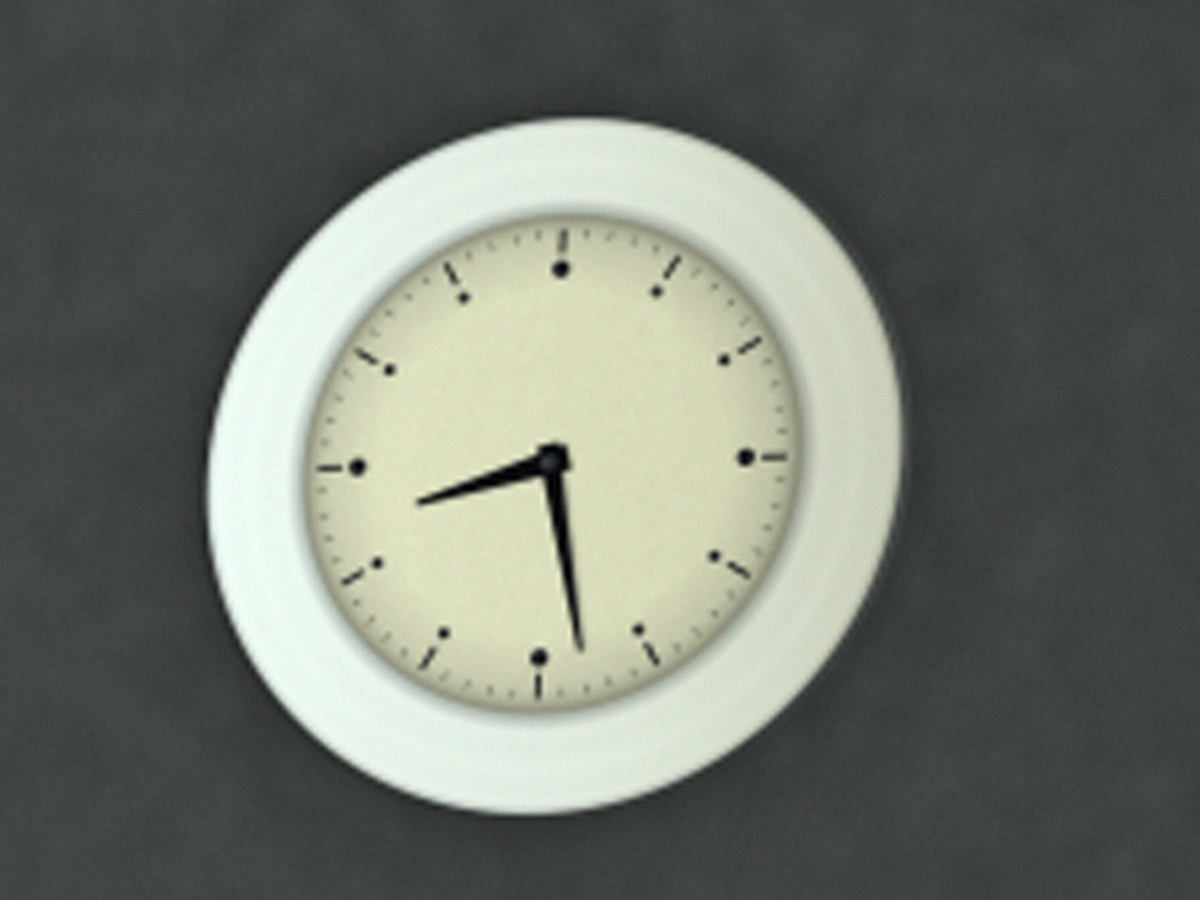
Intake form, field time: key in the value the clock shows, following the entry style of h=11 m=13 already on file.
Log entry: h=8 m=28
